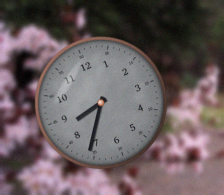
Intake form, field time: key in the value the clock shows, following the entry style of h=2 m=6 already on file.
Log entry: h=8 m=36
